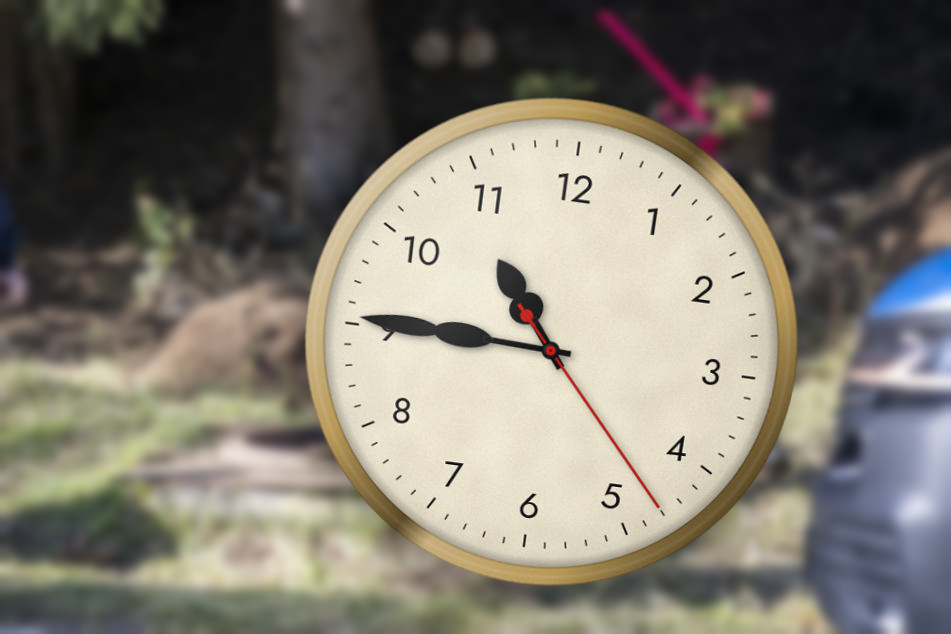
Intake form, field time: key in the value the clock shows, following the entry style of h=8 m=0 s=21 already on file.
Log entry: h=10 m=45 s=23
